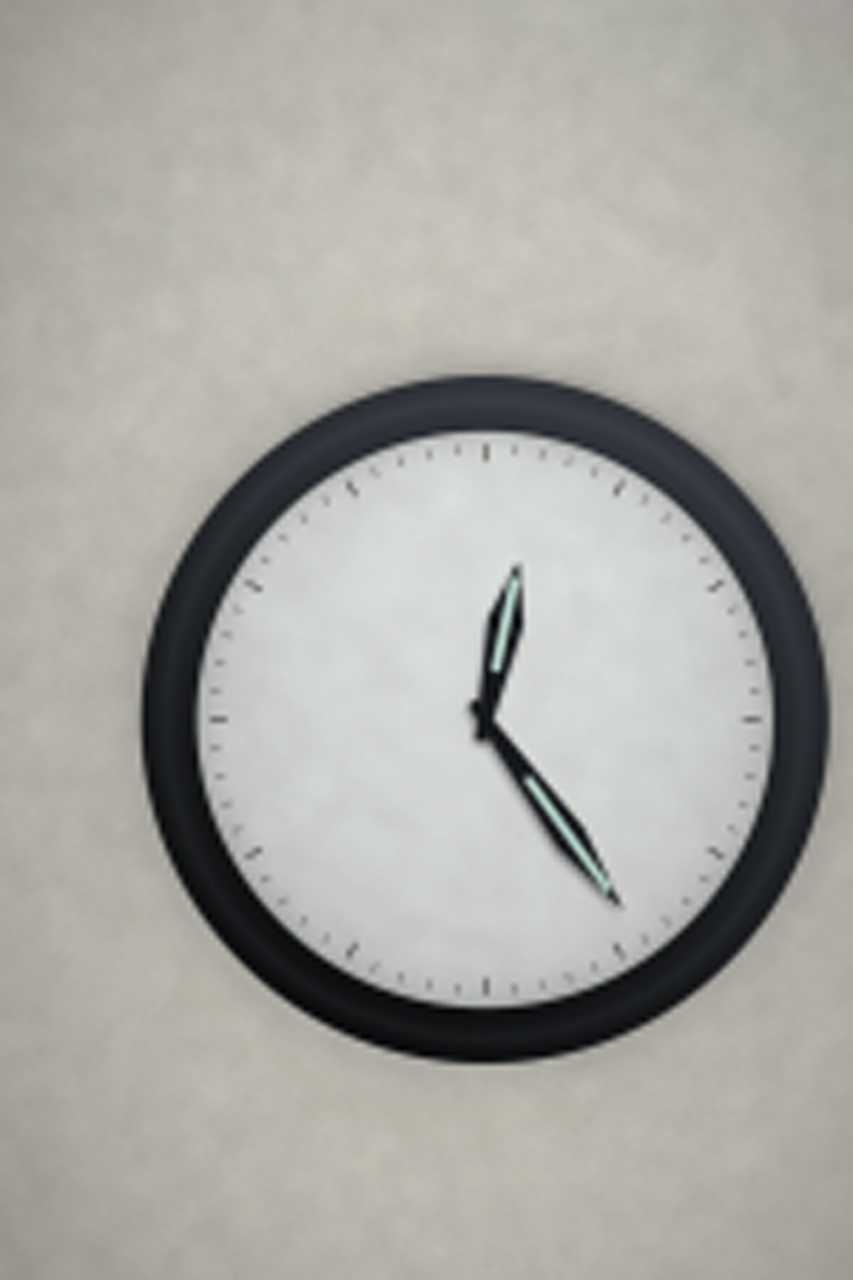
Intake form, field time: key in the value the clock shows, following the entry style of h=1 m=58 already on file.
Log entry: h=12 m=24
